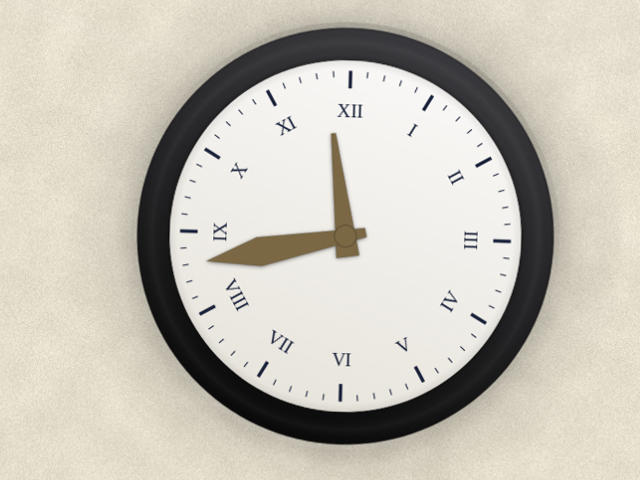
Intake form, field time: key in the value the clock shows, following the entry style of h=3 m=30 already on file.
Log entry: h=11 m=43
